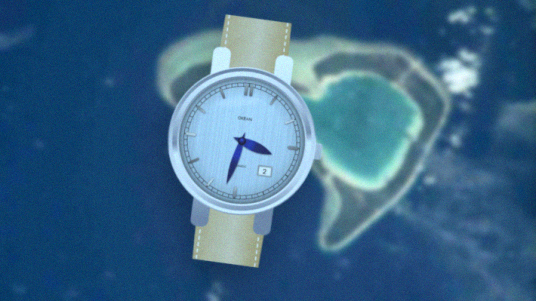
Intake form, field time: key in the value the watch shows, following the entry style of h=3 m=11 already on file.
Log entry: h=3 m=32
